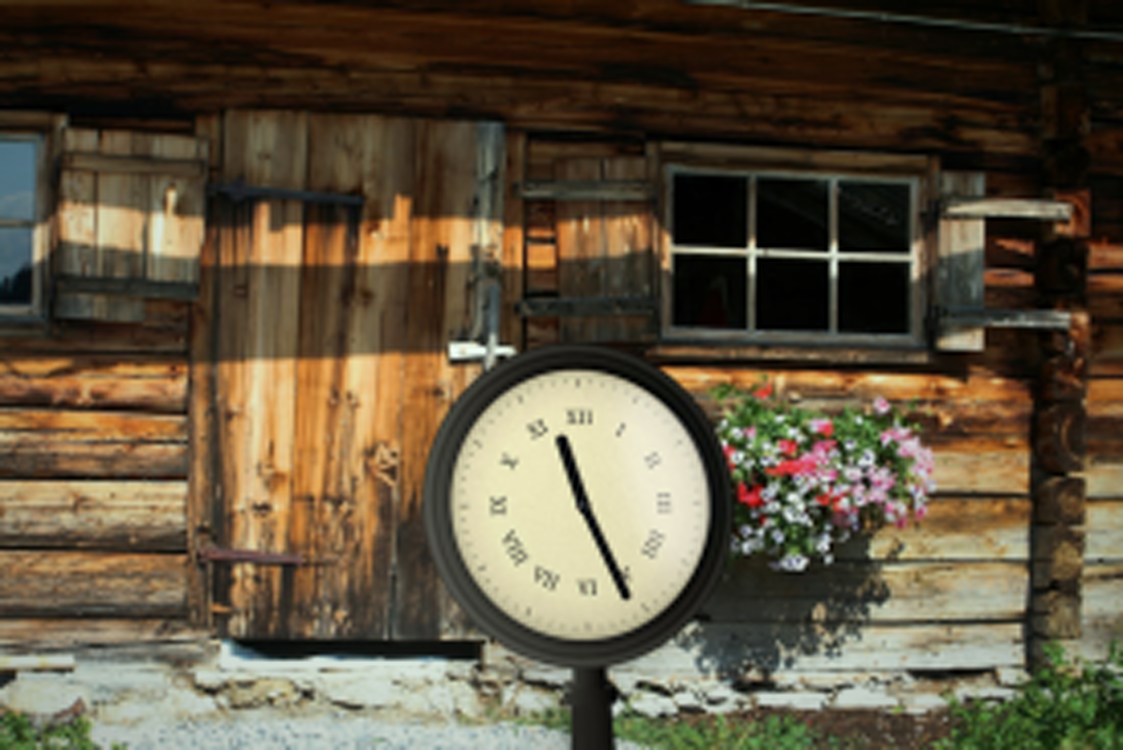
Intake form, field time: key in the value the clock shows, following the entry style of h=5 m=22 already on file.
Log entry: h=11 m=26
